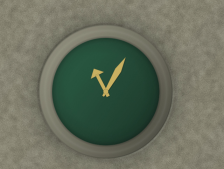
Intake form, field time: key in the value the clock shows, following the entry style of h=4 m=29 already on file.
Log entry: h=11 m=5
